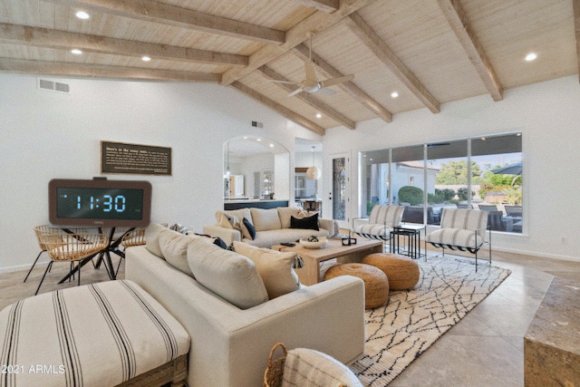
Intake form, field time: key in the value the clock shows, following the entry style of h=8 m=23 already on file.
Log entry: h=11 m=30
